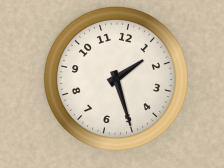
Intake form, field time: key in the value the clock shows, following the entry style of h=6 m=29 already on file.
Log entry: h=1 m=25
